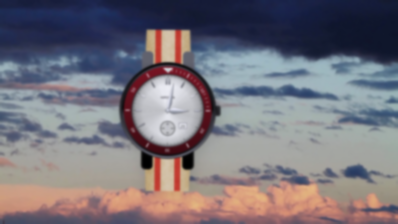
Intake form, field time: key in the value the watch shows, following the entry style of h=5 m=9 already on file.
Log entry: h=3 m=2
